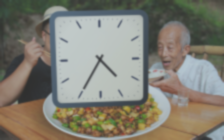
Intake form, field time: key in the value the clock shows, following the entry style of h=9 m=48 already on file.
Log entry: h=4 m=35
